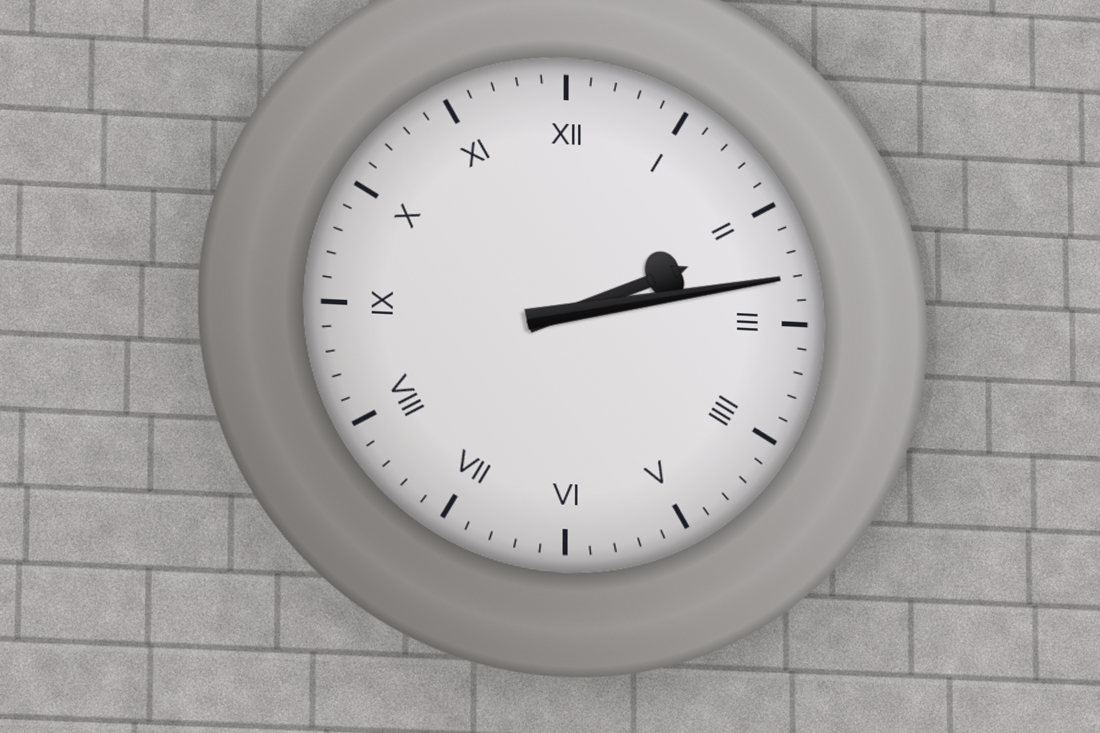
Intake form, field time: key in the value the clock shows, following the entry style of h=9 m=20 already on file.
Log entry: h=2 m=13
